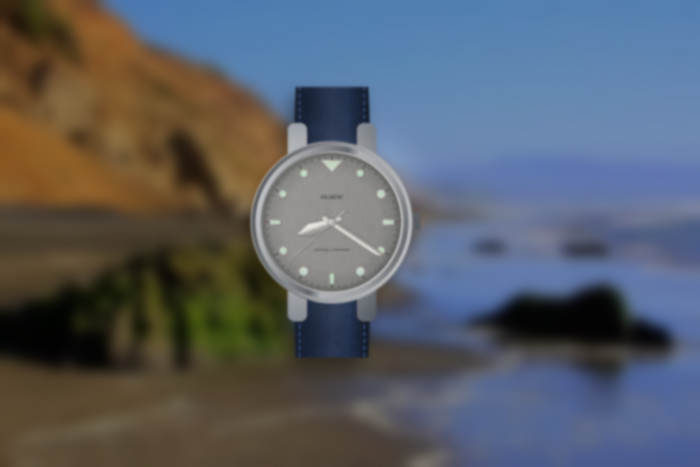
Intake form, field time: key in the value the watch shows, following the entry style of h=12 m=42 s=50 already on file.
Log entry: h=8 m=20 s=38
